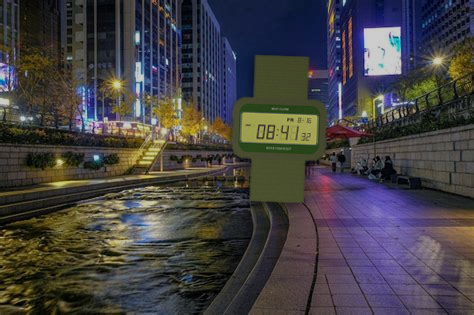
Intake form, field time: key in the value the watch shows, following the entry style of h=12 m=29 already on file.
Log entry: h=8 m=41
